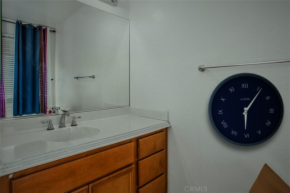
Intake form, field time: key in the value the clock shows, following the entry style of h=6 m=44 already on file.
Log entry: h=6 m=6
